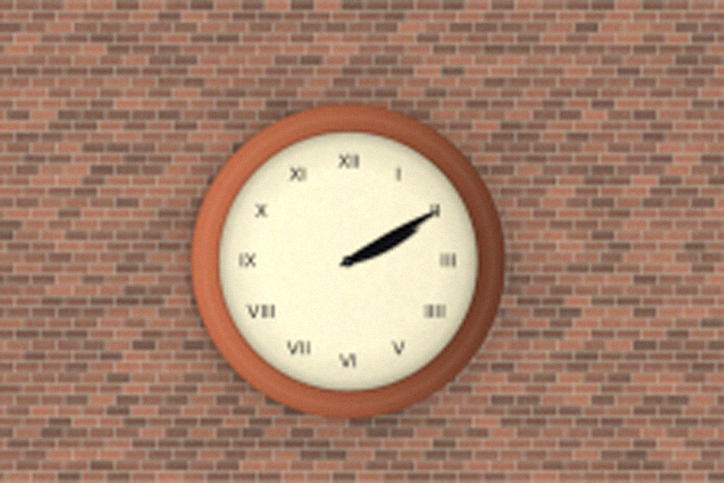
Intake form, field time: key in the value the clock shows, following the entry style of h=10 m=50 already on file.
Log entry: h=2 m=10
